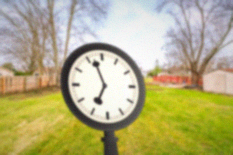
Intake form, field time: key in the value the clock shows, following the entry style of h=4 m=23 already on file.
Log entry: h=6 m=57
